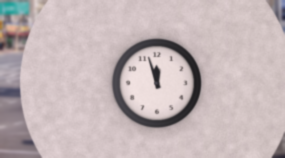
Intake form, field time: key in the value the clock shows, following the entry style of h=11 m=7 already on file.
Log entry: h=11 m=57
